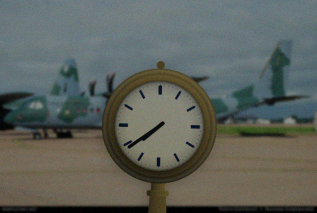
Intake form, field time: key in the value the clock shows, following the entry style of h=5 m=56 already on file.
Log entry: h=7 m=39
